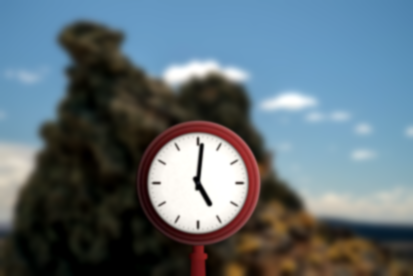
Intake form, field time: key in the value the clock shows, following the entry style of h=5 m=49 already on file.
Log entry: h=5 m=1
